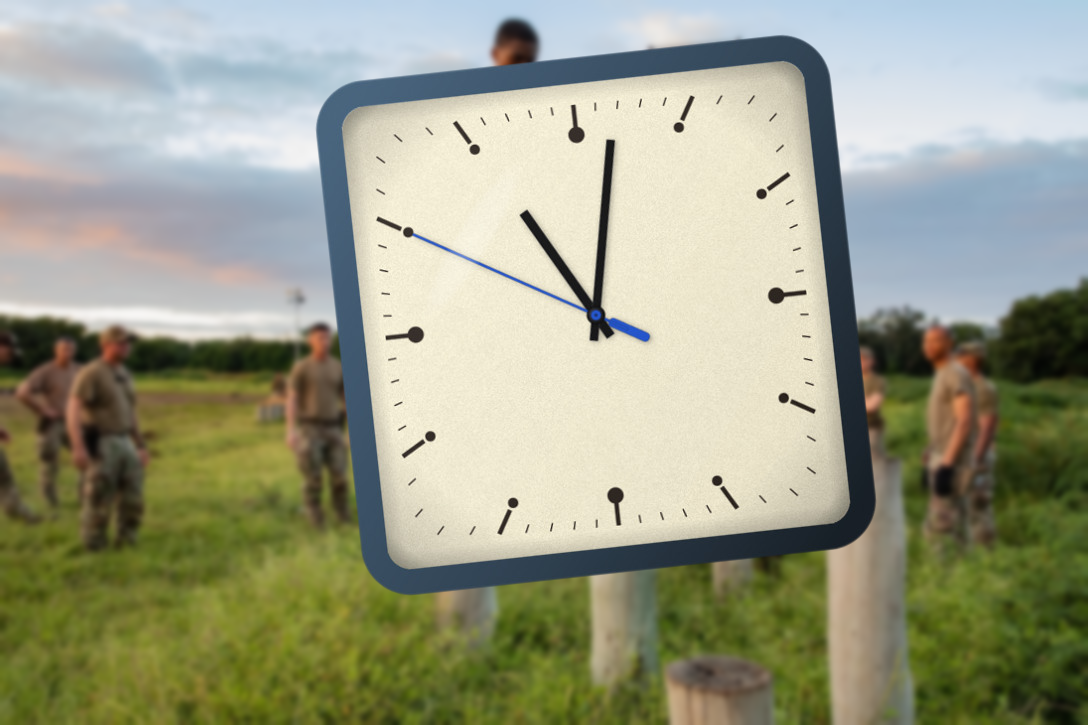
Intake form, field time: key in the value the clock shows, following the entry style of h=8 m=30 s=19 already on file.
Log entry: h=11 m=1 s=50
